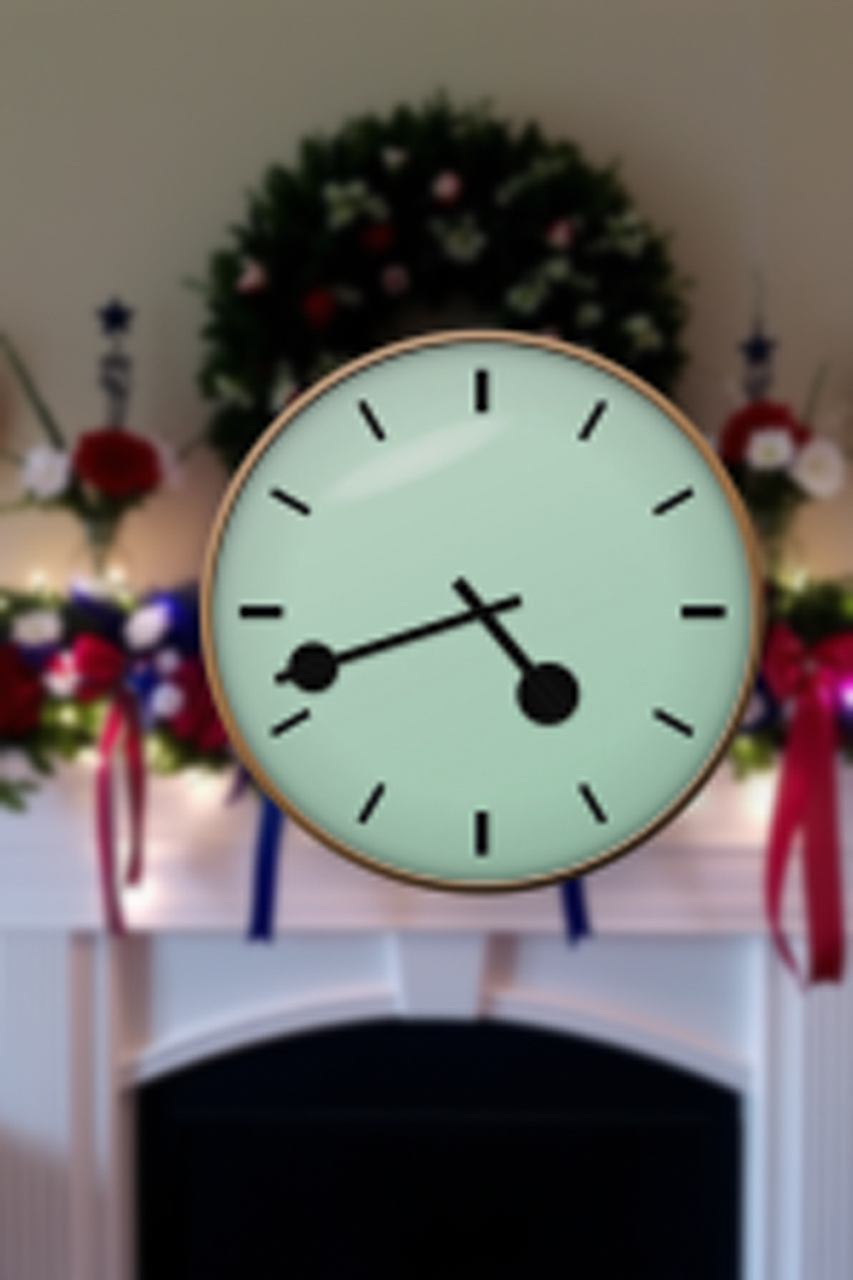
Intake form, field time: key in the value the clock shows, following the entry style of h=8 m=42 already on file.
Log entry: h=4 m=42
